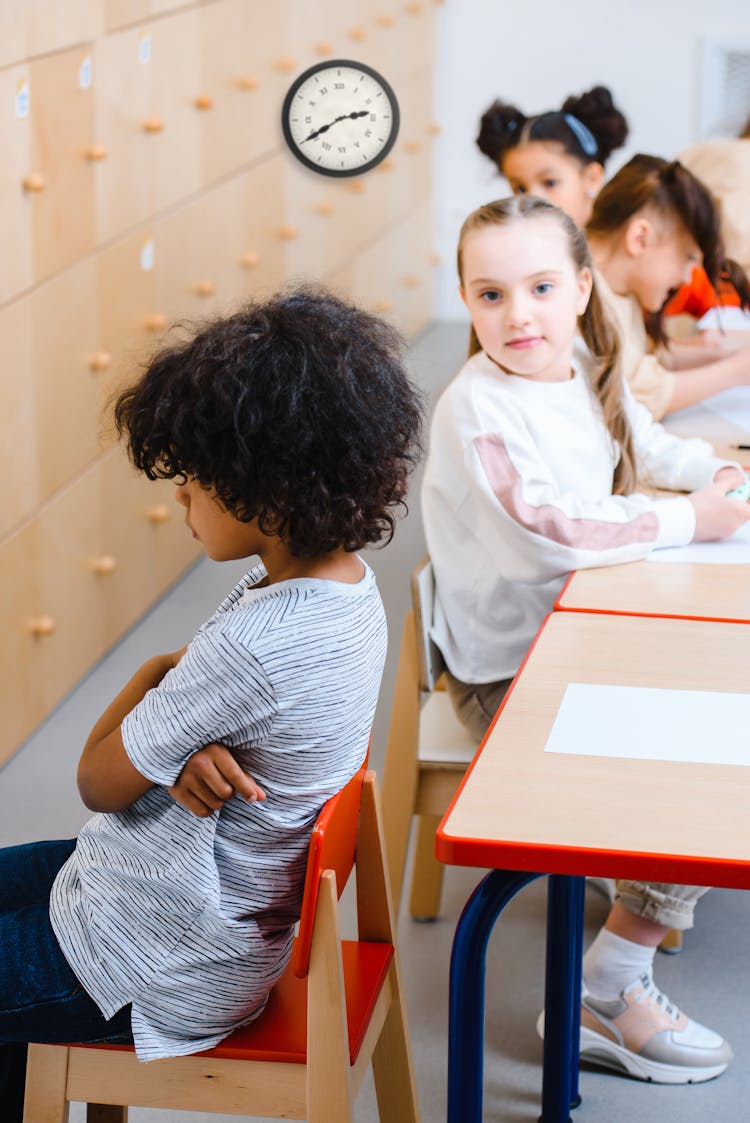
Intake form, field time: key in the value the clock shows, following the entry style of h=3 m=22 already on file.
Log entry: h=2 m=40
